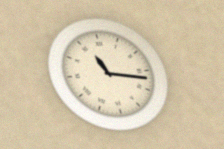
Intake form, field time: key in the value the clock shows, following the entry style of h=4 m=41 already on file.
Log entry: h=11 m=17
